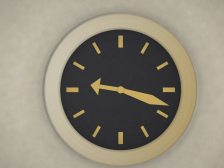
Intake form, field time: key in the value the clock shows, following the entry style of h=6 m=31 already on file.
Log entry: h=9 m=18
